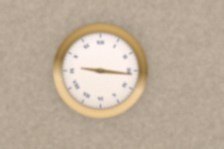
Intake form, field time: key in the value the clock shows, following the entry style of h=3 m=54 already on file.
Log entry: h=9 m=16
